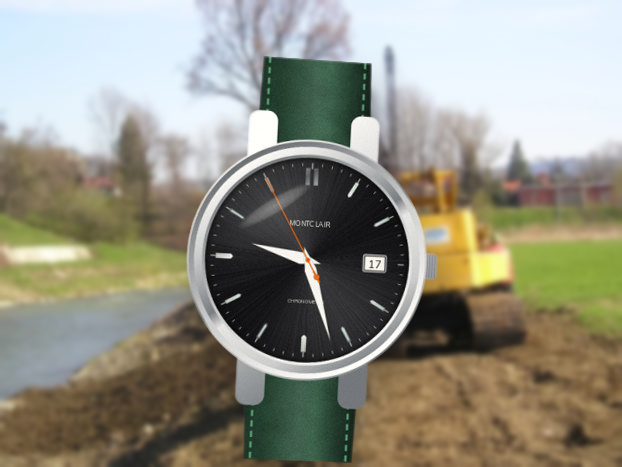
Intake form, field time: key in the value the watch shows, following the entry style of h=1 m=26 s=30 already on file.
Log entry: h=9 m=26 s=55
